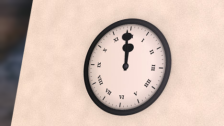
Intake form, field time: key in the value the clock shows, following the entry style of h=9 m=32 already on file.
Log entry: h=11 m=59
